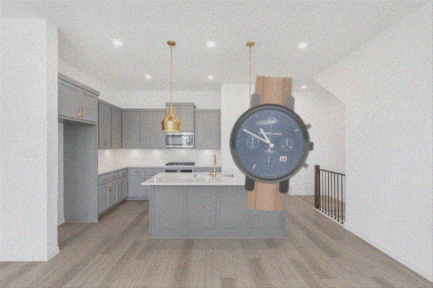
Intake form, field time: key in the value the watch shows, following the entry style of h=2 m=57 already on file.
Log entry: h=10 m=49
